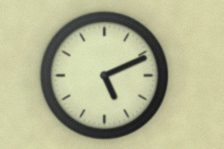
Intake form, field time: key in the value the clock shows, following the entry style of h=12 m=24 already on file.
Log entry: h=5 m=11
